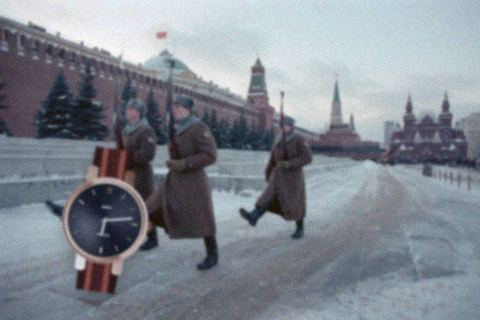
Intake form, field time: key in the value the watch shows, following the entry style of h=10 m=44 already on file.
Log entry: h=6 m=13
